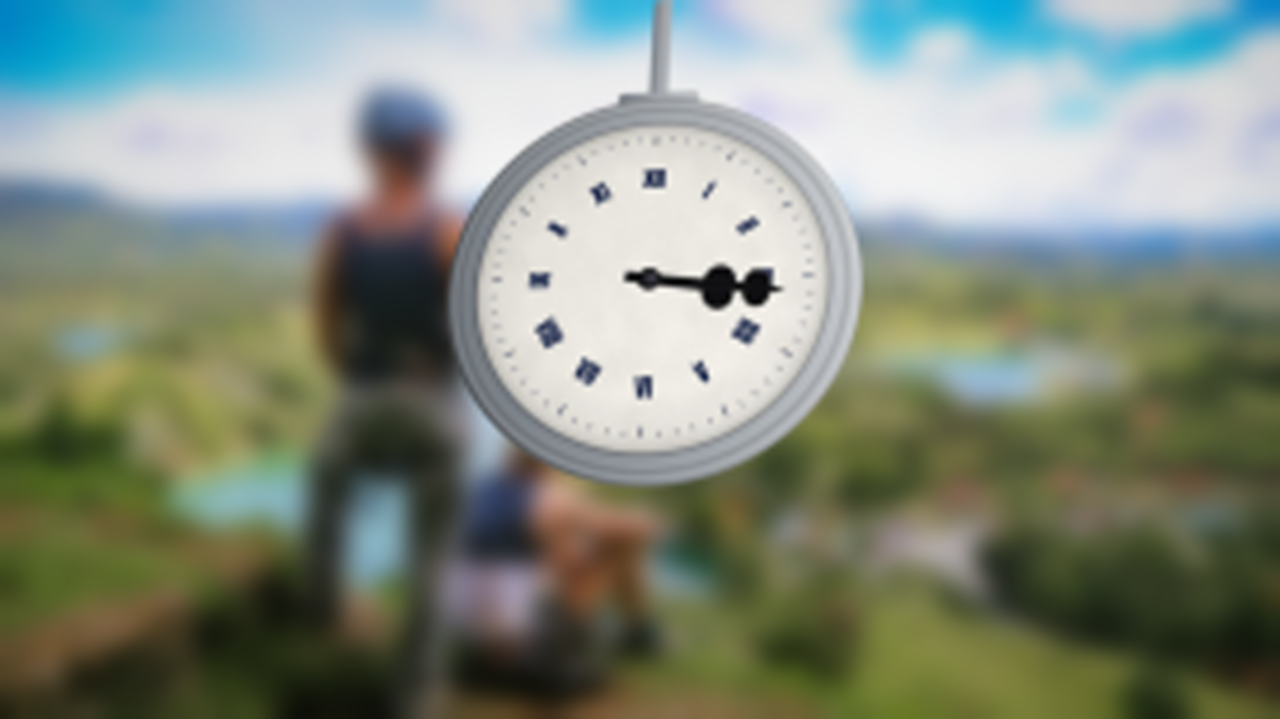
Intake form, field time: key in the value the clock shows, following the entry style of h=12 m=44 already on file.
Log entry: h=3 m=16
